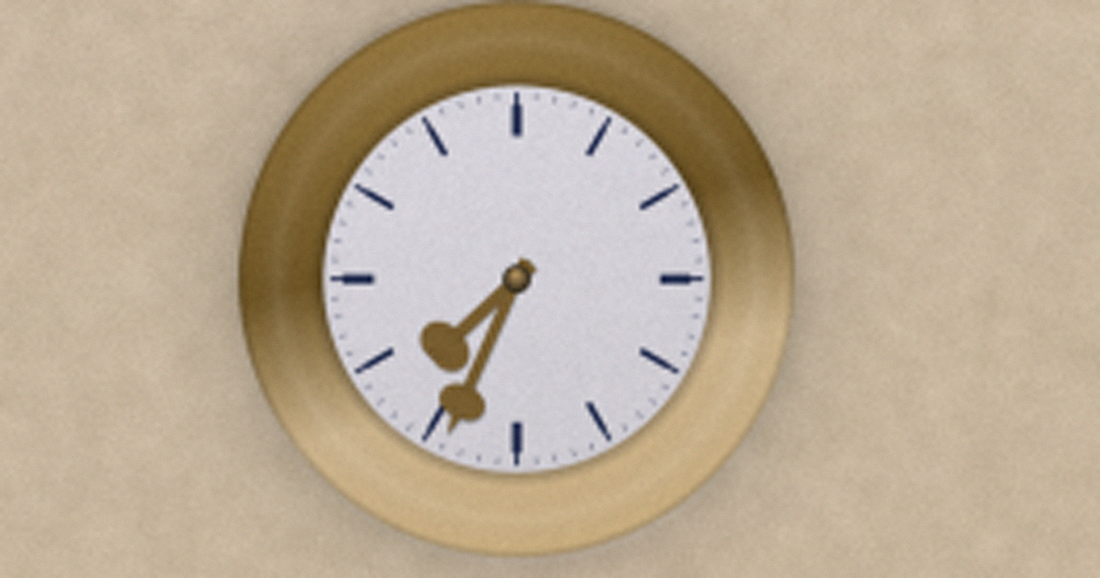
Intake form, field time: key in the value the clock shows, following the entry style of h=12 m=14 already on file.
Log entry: h=7 m=34
